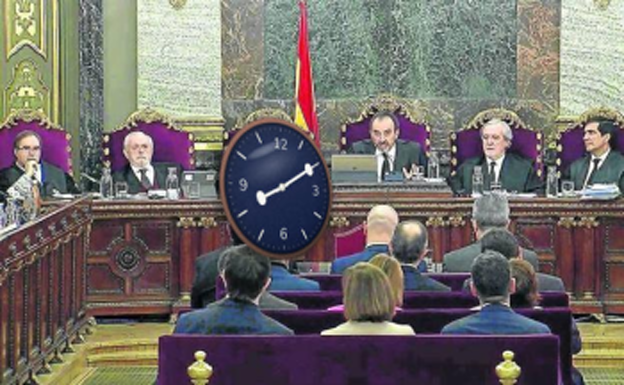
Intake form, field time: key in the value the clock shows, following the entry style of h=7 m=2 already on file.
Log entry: h=8 m=10
